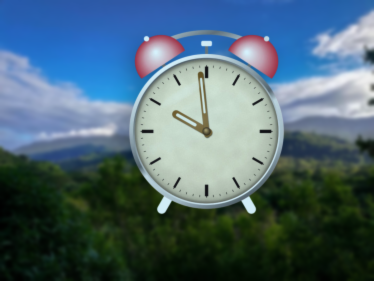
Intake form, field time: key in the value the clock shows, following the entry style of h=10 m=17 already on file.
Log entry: h=9 m=59
